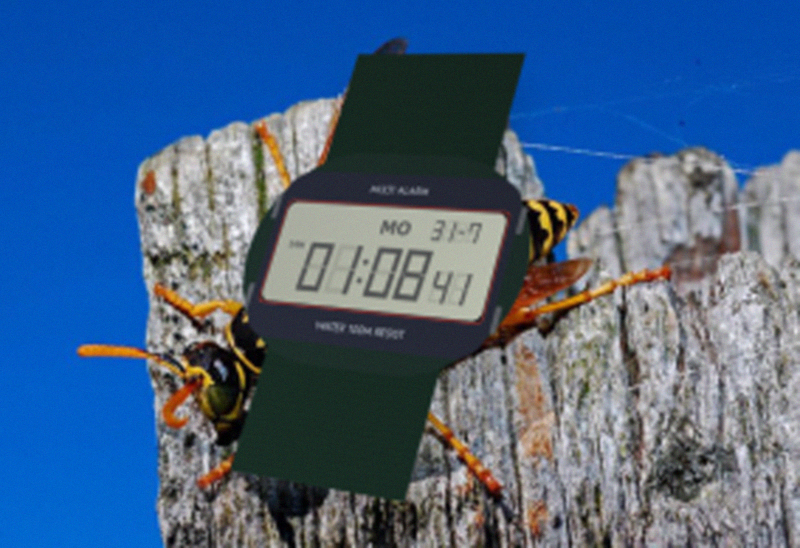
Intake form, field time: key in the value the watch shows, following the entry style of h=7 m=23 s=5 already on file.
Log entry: h=1 m=8 s=41
